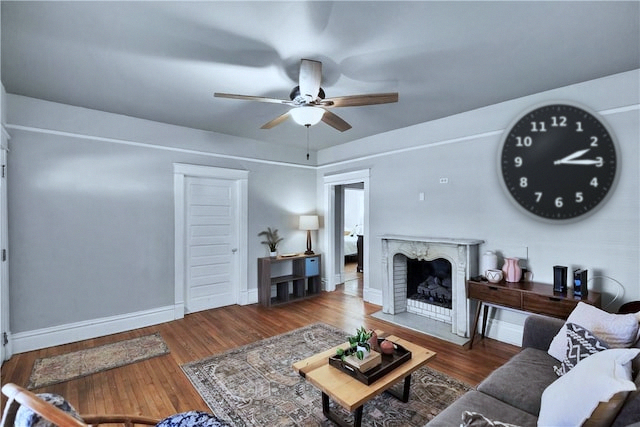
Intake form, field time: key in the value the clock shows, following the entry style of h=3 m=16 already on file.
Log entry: h=2 m=15
